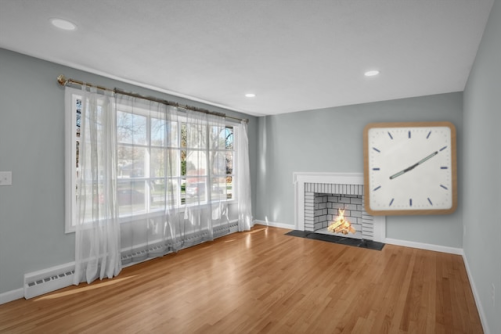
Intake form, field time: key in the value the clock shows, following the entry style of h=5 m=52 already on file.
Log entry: h=8 m=10
